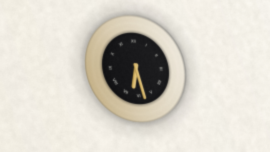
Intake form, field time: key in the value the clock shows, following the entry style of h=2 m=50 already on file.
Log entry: h=6 m=28
